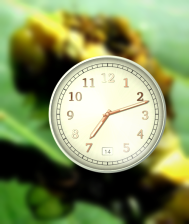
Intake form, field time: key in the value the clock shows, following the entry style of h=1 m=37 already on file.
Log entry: h=7 m=12
